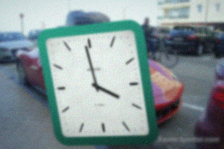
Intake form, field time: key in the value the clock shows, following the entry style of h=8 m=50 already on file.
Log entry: h=3 m=59
